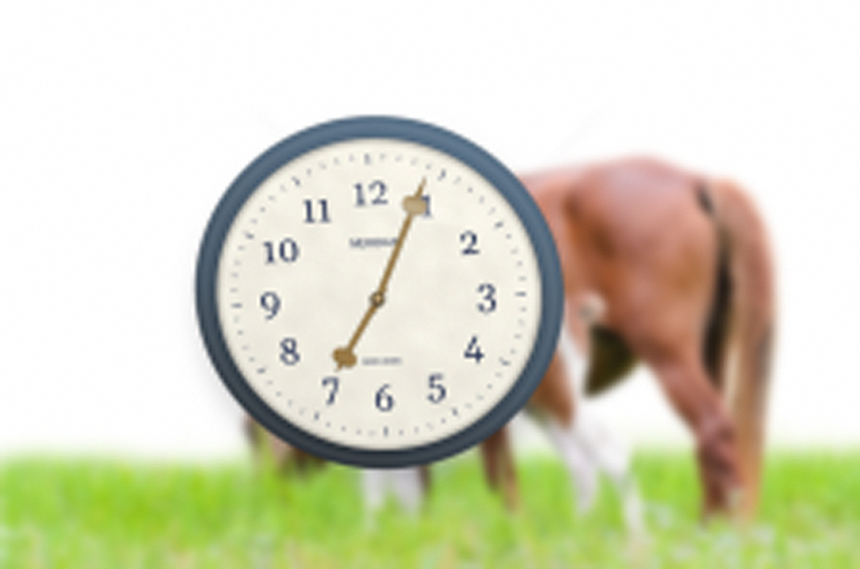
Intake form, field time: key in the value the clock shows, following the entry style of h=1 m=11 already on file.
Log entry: h=7 m=4
